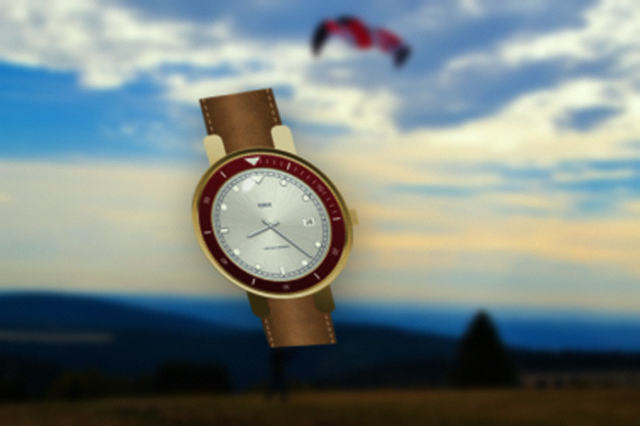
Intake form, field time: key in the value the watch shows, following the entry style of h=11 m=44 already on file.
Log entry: h=8 m=23
